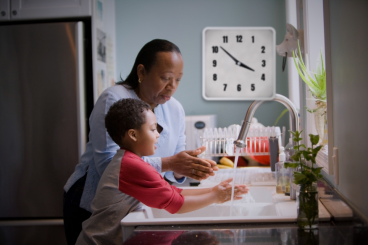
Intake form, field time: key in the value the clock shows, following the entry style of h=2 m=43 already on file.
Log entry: h=3 m=52
